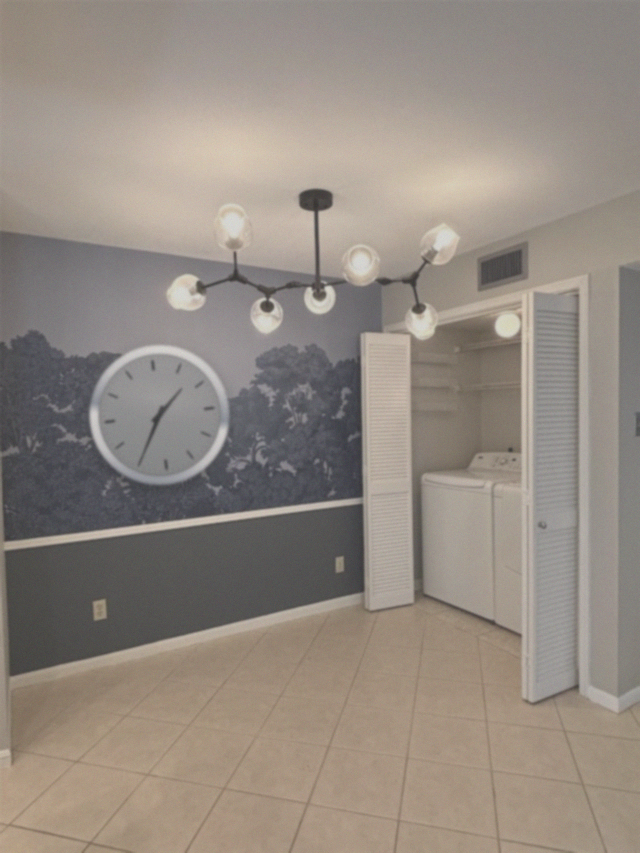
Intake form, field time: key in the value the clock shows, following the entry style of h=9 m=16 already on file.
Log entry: h=1 m=35
